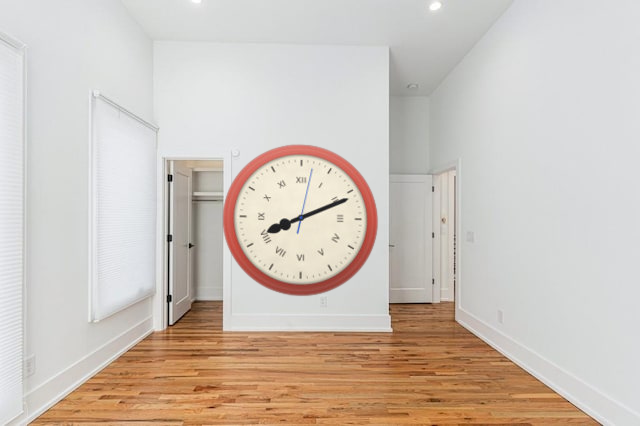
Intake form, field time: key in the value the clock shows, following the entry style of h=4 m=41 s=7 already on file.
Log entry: h=8 m=11 s=2
